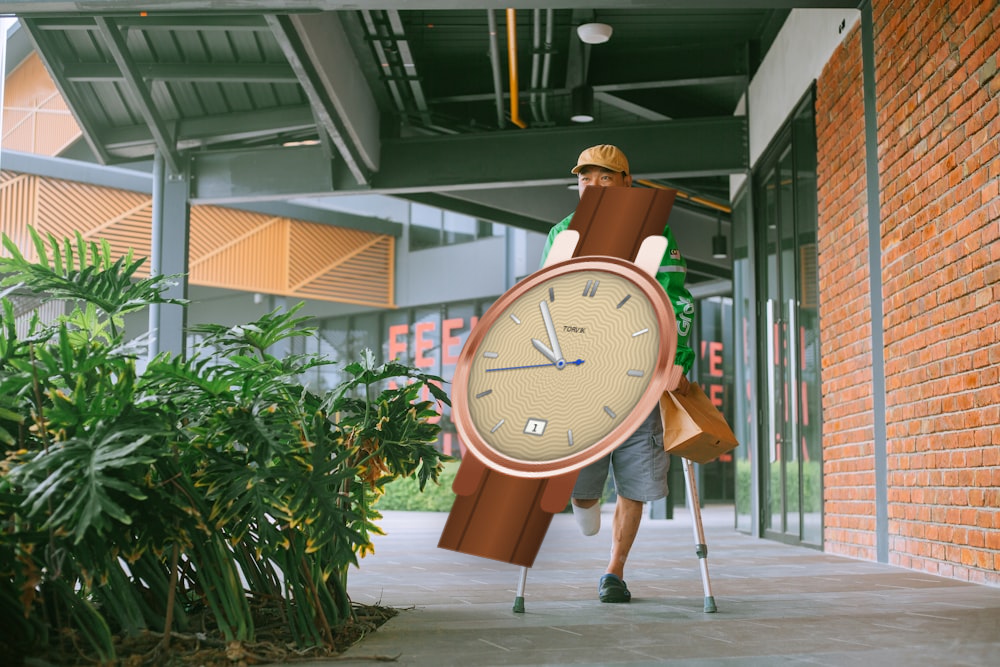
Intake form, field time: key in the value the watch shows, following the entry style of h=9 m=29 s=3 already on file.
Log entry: h=9 m=53 s=43
